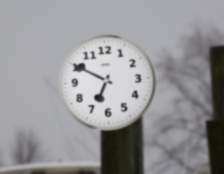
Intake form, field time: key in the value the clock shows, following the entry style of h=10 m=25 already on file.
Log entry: h=6 m=50
